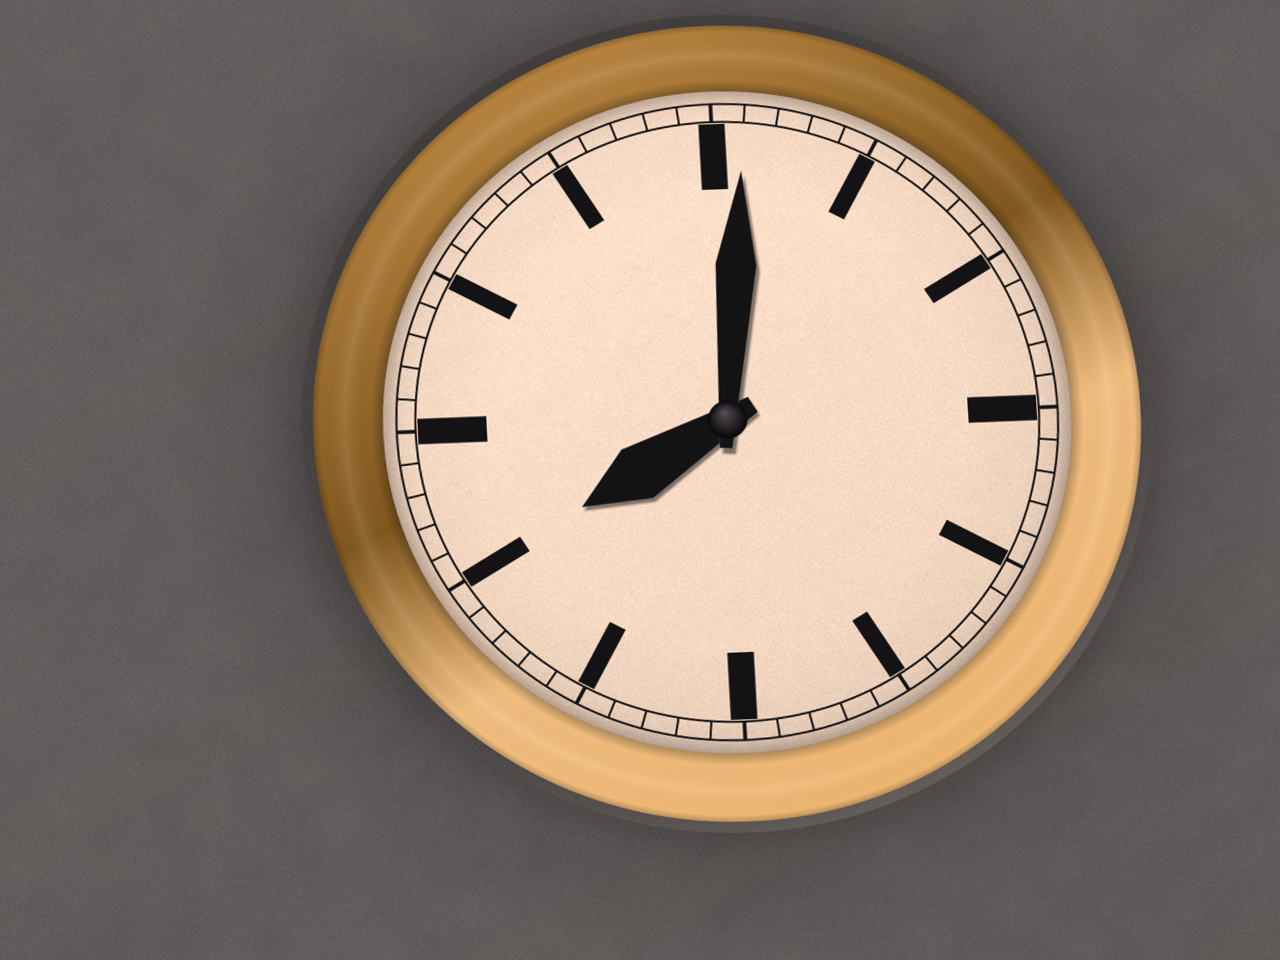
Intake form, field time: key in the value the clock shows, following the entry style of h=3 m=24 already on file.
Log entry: h=8 m=1
